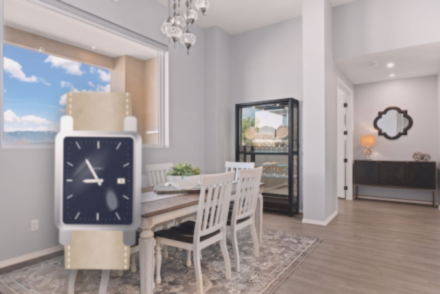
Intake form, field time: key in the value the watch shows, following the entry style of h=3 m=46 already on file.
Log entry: h=8 m=55
